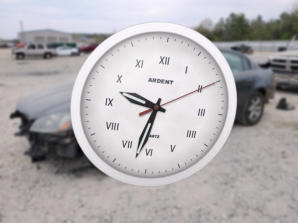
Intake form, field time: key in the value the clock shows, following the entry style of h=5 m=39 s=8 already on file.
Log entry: h=9 m=32 s=10
